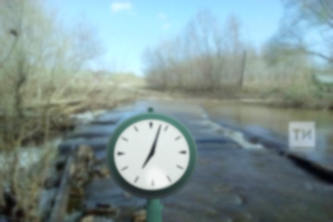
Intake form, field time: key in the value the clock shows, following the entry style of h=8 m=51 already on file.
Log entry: h=7 m=3
